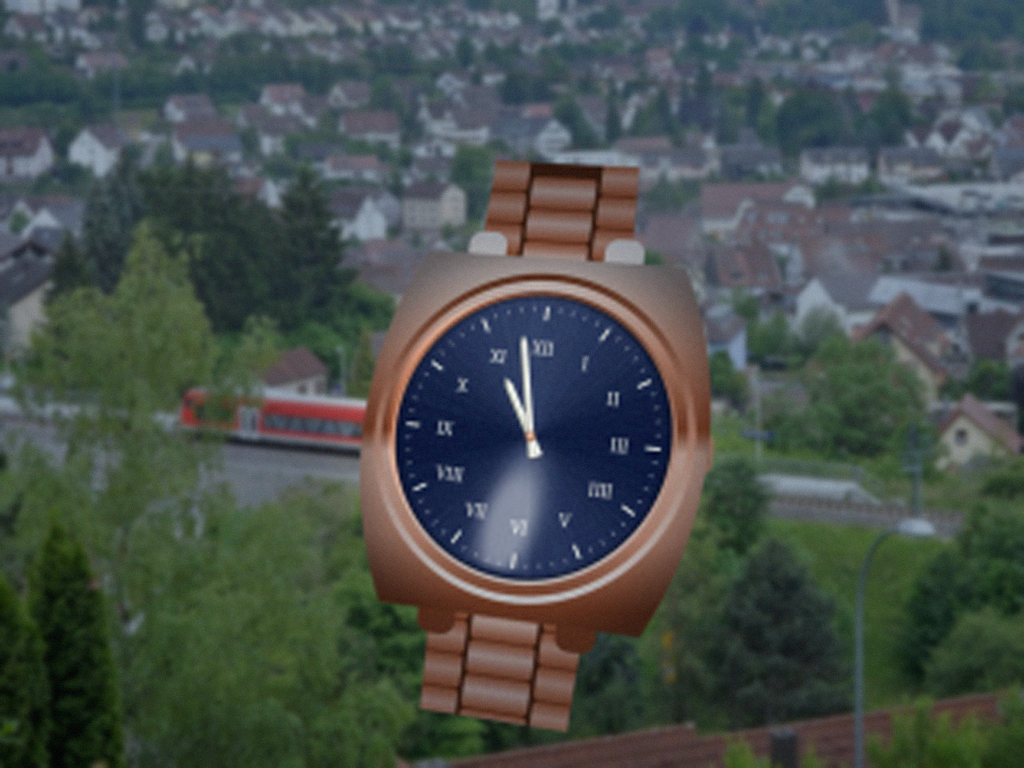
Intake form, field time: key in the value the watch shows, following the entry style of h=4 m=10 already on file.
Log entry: h=10 m=58
